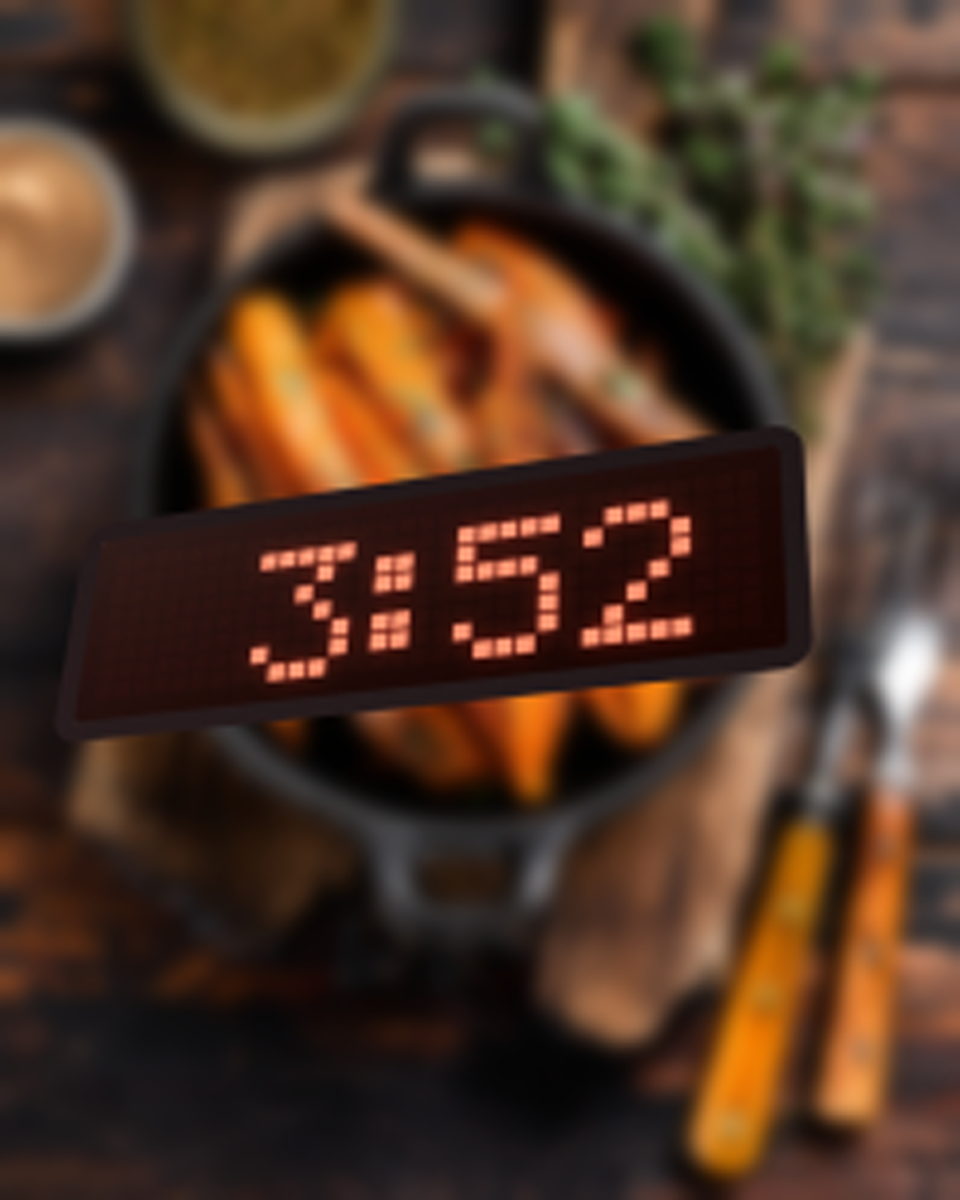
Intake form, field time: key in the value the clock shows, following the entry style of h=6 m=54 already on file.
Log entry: h=3 m=52
